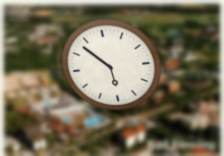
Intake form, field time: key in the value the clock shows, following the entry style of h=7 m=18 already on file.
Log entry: h=5 m=53
